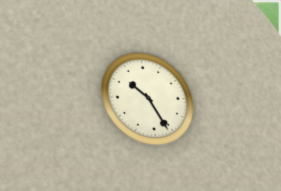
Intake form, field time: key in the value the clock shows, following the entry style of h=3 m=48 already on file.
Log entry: h=10 m=26
